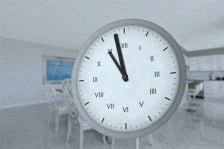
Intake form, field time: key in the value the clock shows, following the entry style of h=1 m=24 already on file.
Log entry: h=10 m=58
